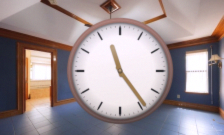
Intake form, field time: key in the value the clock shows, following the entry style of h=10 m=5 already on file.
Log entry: h=11 m=24
